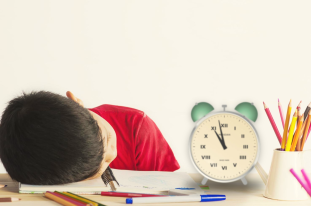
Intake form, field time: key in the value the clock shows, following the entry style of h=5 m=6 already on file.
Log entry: h=10 m=58
